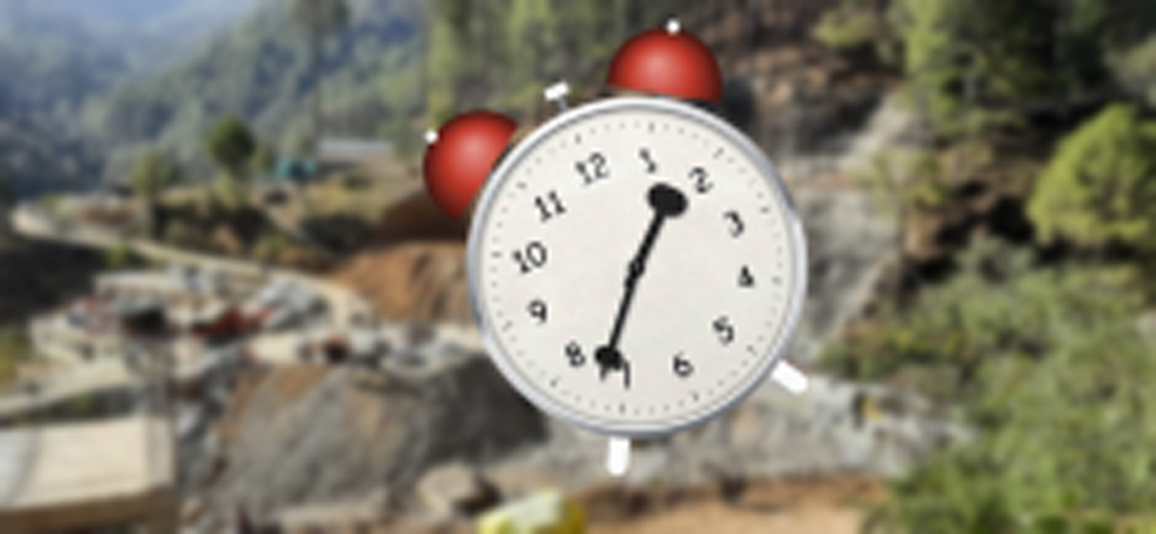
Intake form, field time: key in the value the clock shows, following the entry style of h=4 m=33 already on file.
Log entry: h=1 m=37
